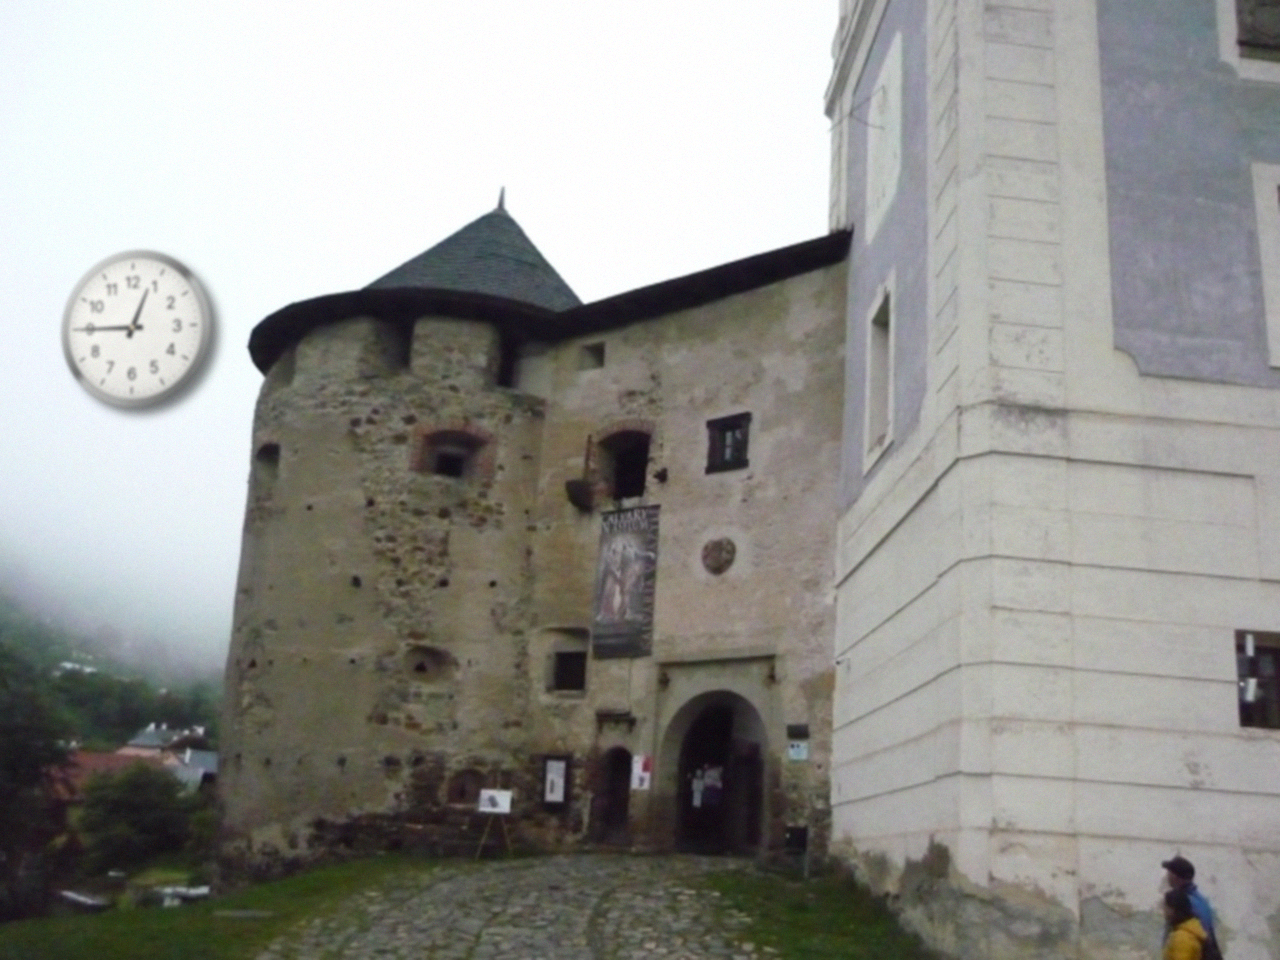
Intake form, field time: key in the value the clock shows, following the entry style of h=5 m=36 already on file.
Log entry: h=12 m=45
